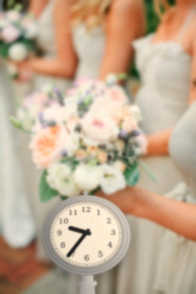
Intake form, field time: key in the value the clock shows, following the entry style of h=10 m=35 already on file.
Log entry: h=9 m=36
